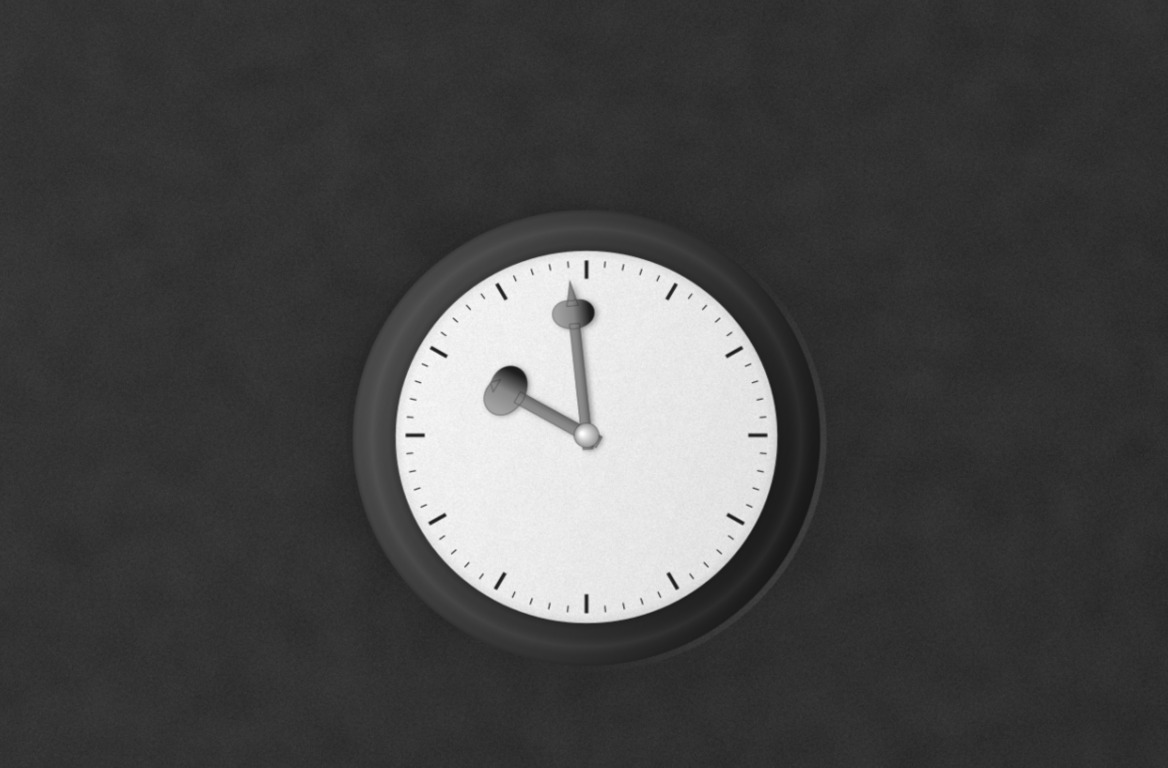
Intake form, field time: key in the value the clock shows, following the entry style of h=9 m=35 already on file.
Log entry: h=9 m=59
